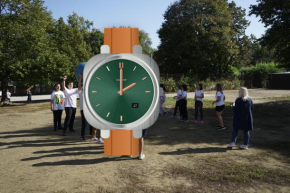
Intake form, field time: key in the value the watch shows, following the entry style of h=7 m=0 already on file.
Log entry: h=2 m=0
